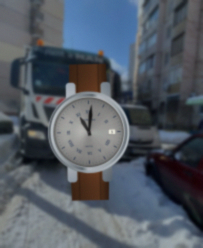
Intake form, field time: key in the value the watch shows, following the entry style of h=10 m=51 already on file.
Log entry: h=11 m=1
